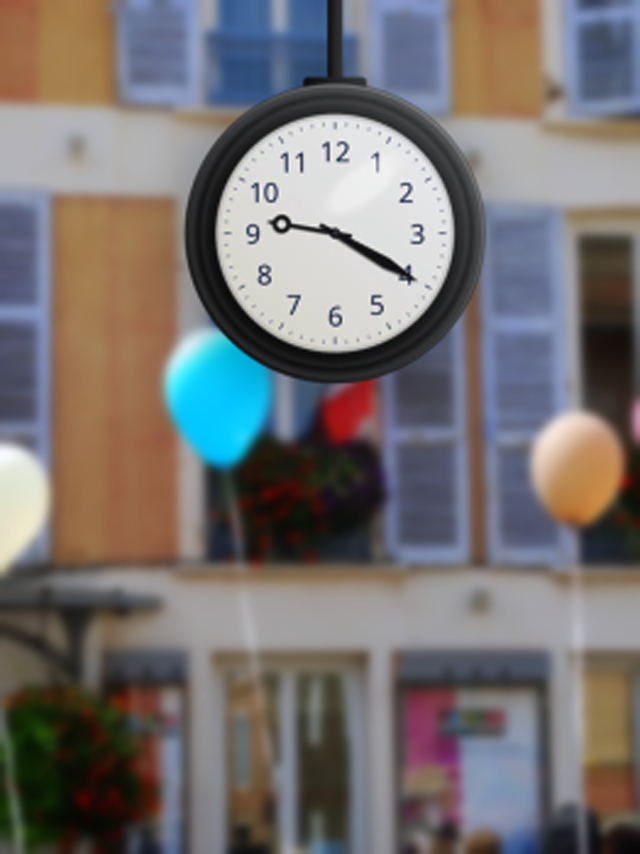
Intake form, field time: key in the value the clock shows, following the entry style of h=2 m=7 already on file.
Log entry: h=9 m=20
